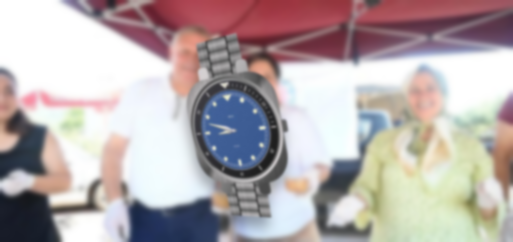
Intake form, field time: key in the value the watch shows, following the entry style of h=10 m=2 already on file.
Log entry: h=8 m=48
